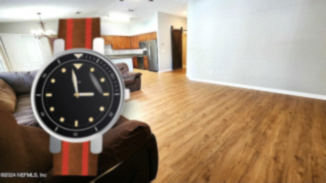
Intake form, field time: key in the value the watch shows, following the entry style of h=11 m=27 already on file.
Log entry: h=2 m=58
